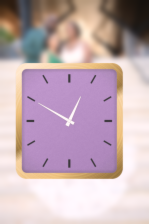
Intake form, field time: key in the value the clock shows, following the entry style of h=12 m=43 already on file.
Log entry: h=12 m=50
